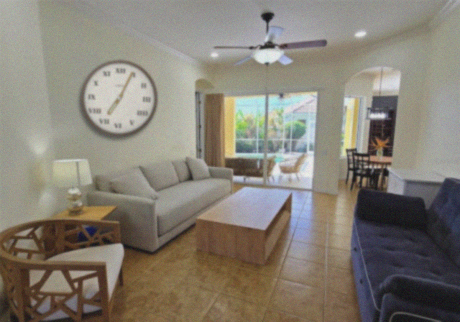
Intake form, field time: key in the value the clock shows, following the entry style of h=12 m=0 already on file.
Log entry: h=7 m=4
